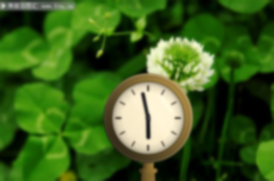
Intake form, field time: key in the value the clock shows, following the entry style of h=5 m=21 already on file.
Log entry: h=5 m=58
